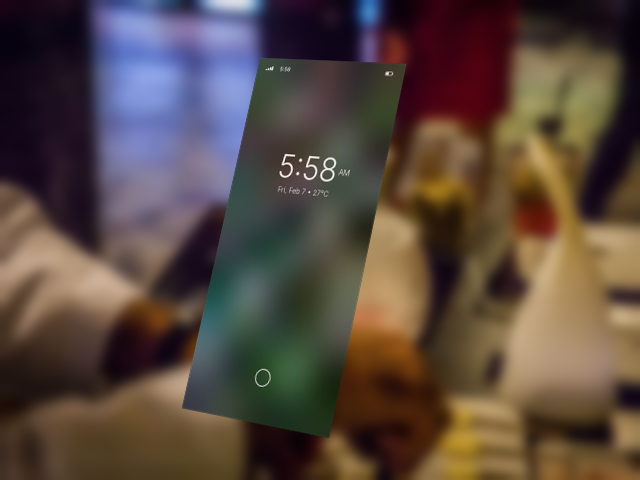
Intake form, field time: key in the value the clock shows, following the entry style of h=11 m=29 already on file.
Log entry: h=5 m=58
